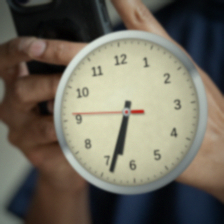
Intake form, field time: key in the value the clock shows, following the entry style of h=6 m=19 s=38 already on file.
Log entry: h=6 m=33 s=46
